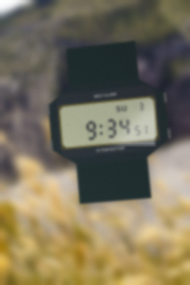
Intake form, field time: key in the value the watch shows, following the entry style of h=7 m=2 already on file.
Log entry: h=9 m=34
